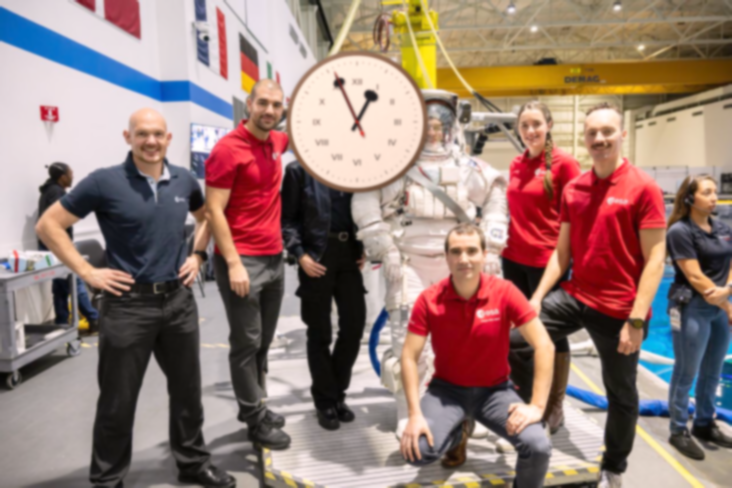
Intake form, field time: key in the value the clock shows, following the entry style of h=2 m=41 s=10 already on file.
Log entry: h=12 m=55 s=56
